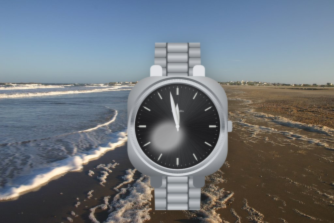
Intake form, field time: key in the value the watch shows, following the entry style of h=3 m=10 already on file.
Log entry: h=11 m=58
